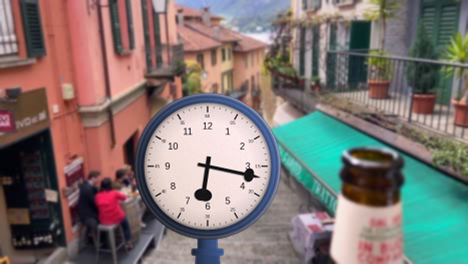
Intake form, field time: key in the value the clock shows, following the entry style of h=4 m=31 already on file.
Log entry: h=6 m=17
